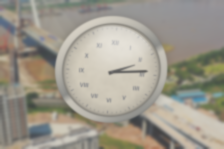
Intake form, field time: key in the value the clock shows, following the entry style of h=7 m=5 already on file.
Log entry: h=2 m=14
